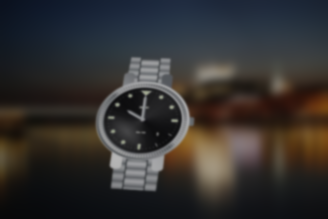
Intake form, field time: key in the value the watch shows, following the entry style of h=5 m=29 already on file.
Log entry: h=10 m=0
